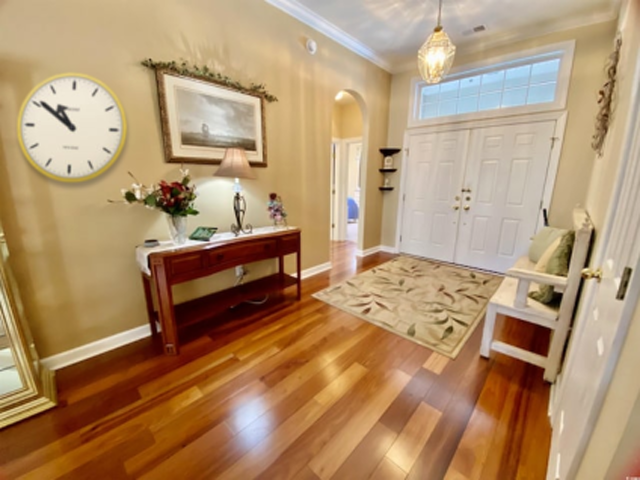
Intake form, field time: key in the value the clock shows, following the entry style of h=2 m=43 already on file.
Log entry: h=10 m=51
